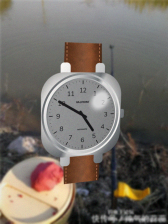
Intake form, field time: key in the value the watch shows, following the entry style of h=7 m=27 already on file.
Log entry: h=4 m=50
